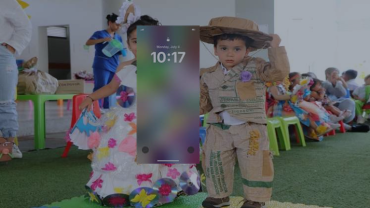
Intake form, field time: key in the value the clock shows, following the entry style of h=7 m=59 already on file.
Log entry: h=10 m=17
